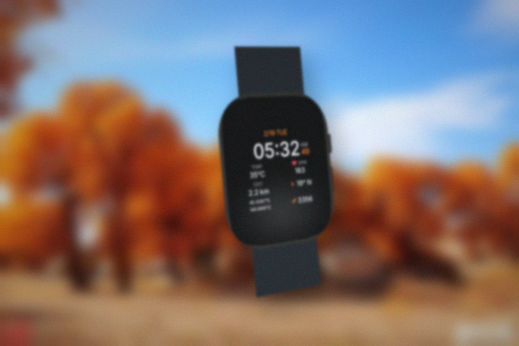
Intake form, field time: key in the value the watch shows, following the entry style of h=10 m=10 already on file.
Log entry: h=5 m=32
